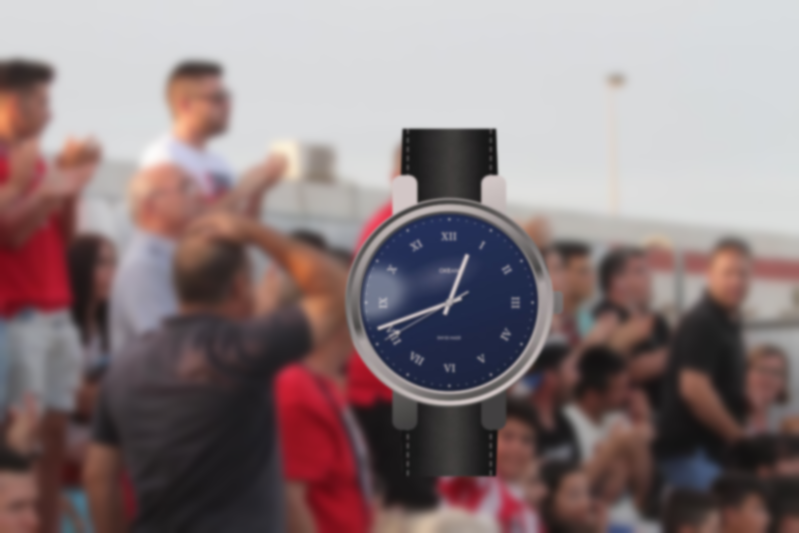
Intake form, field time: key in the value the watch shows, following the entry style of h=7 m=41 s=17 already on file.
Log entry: h=12 m=41 s=40
